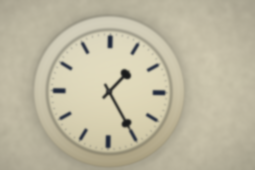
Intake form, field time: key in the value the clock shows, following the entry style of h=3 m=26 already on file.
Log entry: h=1 m=25
